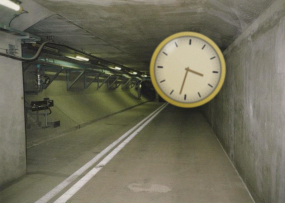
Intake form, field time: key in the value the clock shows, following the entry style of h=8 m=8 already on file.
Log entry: h=3 m=32
